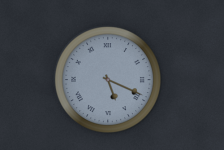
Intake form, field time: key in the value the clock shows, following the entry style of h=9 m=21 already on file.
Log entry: h=5 m=19
